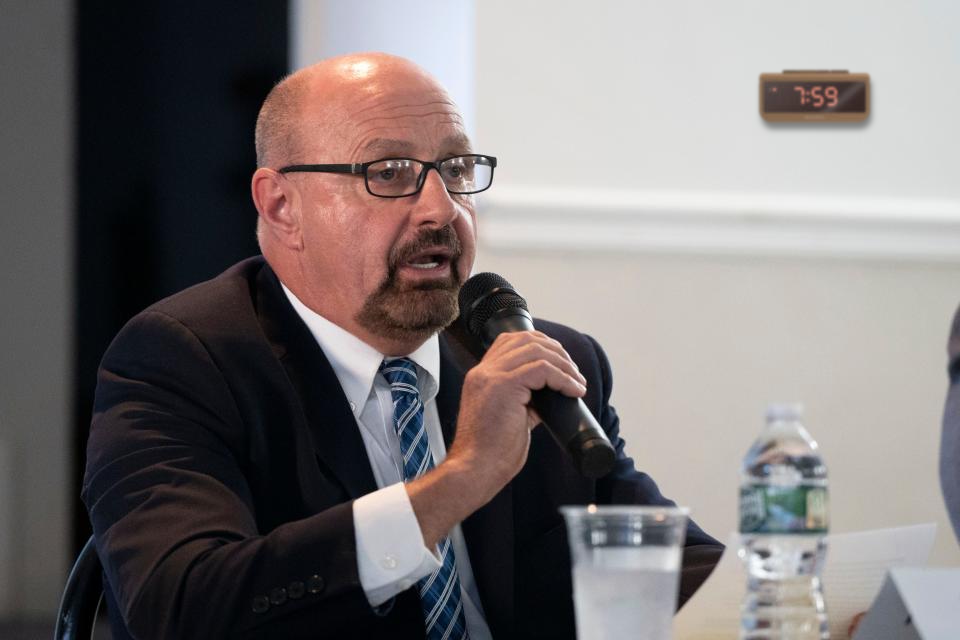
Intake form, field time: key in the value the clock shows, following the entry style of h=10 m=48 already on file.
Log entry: h=7 m=59
